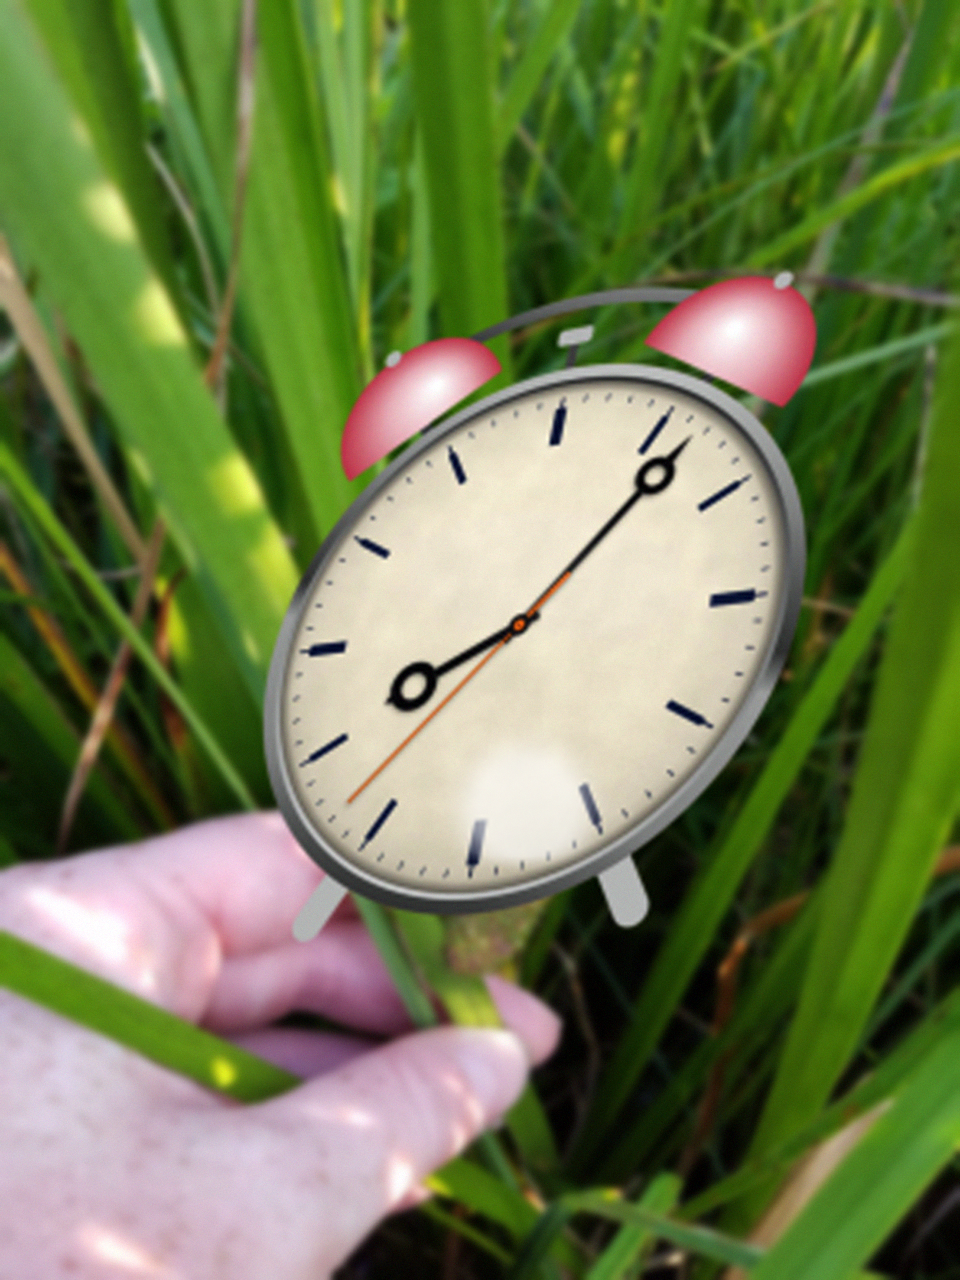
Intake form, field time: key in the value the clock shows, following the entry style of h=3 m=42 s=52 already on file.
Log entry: h=8 m=6 s=37
